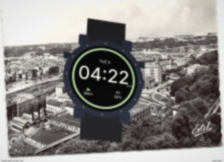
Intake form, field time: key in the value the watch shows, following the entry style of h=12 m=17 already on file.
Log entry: h=4 m=22
